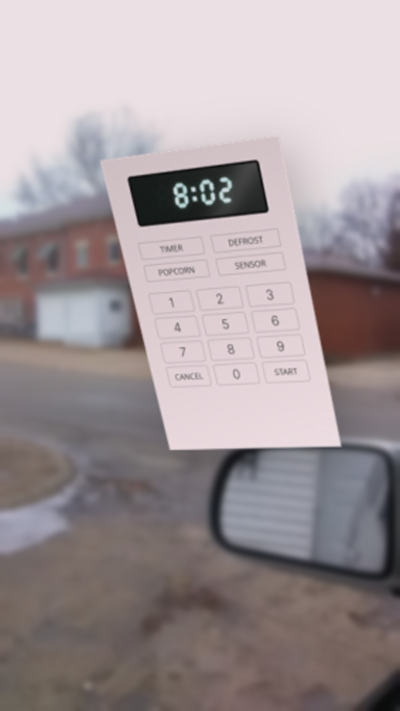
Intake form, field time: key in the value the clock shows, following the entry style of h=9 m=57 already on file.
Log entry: h=8 m=2
